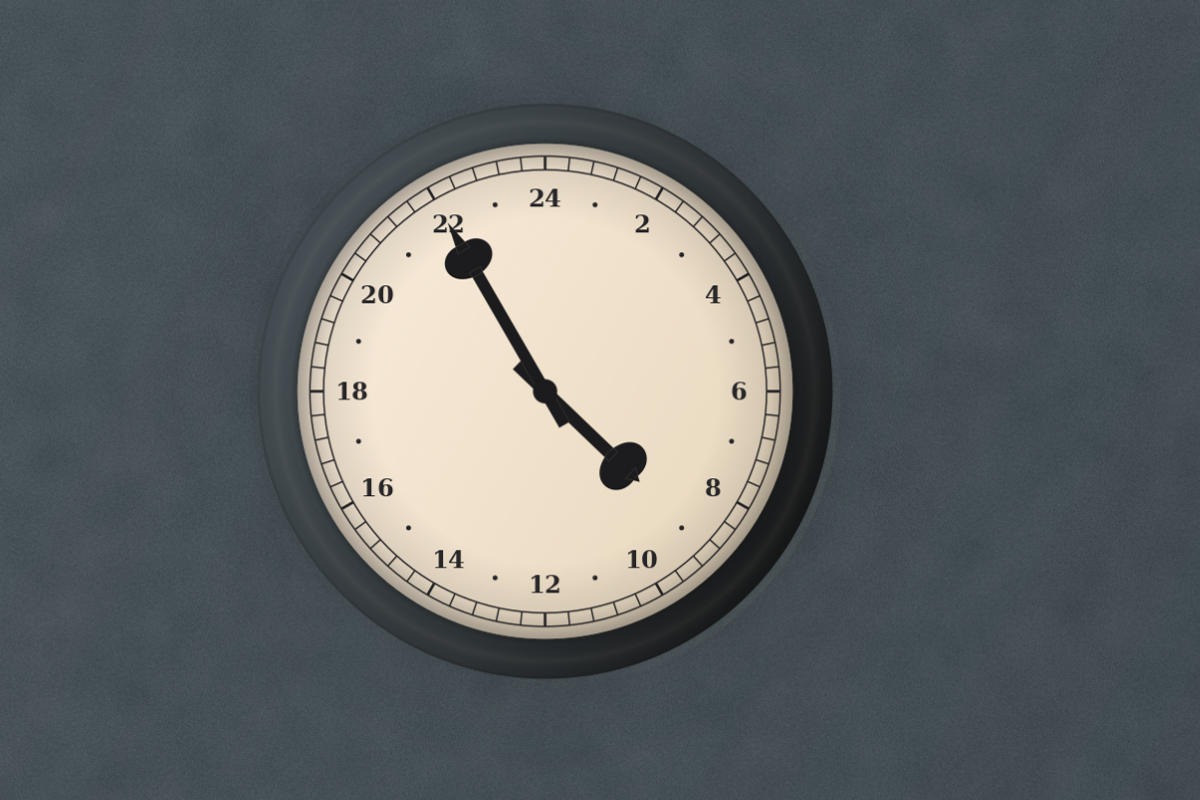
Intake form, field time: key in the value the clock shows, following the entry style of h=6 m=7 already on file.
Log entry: h=8 m=55
